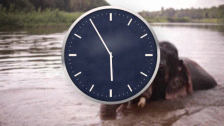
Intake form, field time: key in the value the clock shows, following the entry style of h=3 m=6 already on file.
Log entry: h=5 m=55
